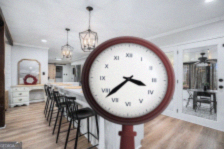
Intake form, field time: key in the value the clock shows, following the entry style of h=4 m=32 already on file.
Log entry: h=3 m=38
